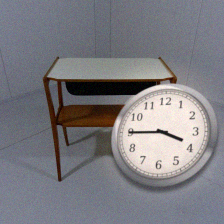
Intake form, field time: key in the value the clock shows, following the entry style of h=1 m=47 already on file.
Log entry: h=3 m=45
